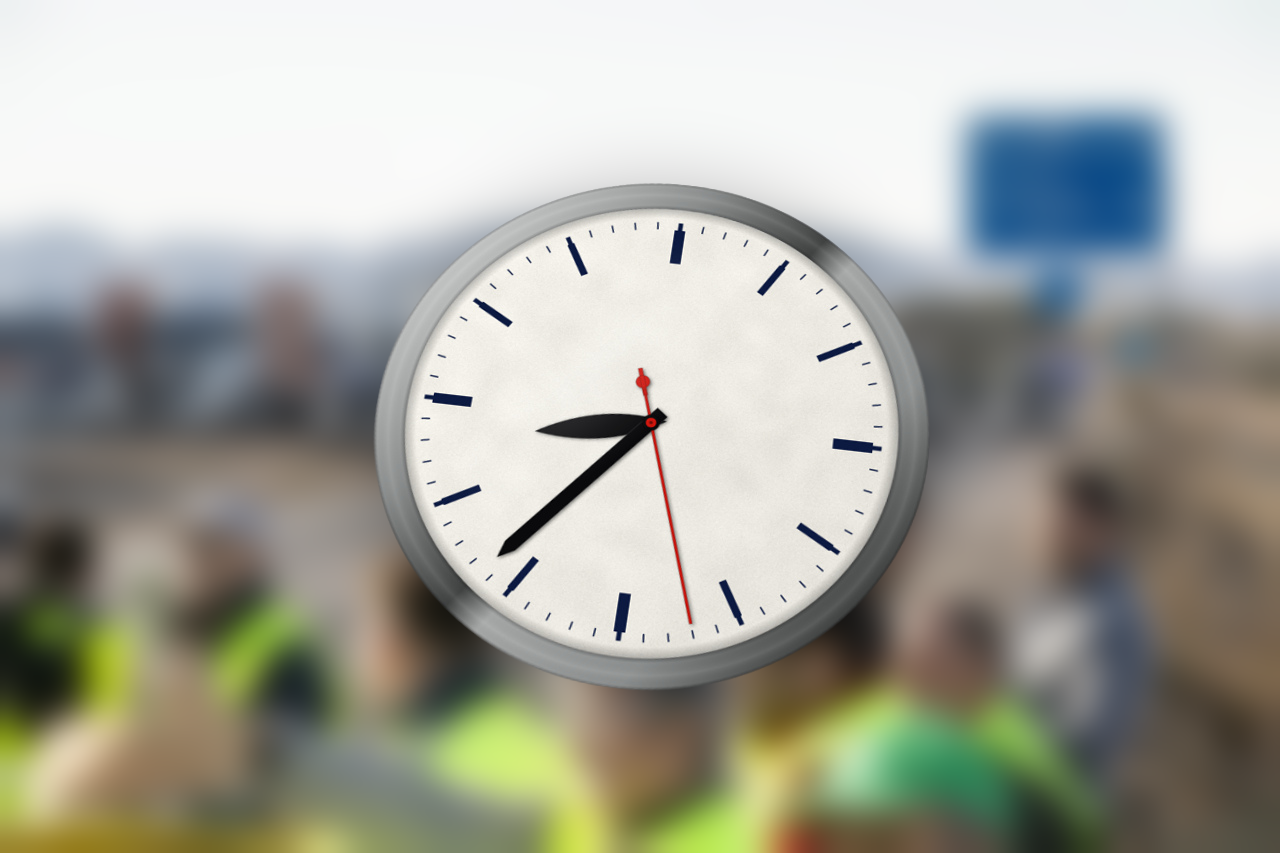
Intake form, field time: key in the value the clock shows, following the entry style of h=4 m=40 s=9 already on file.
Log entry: h=8 m=36 s=27
